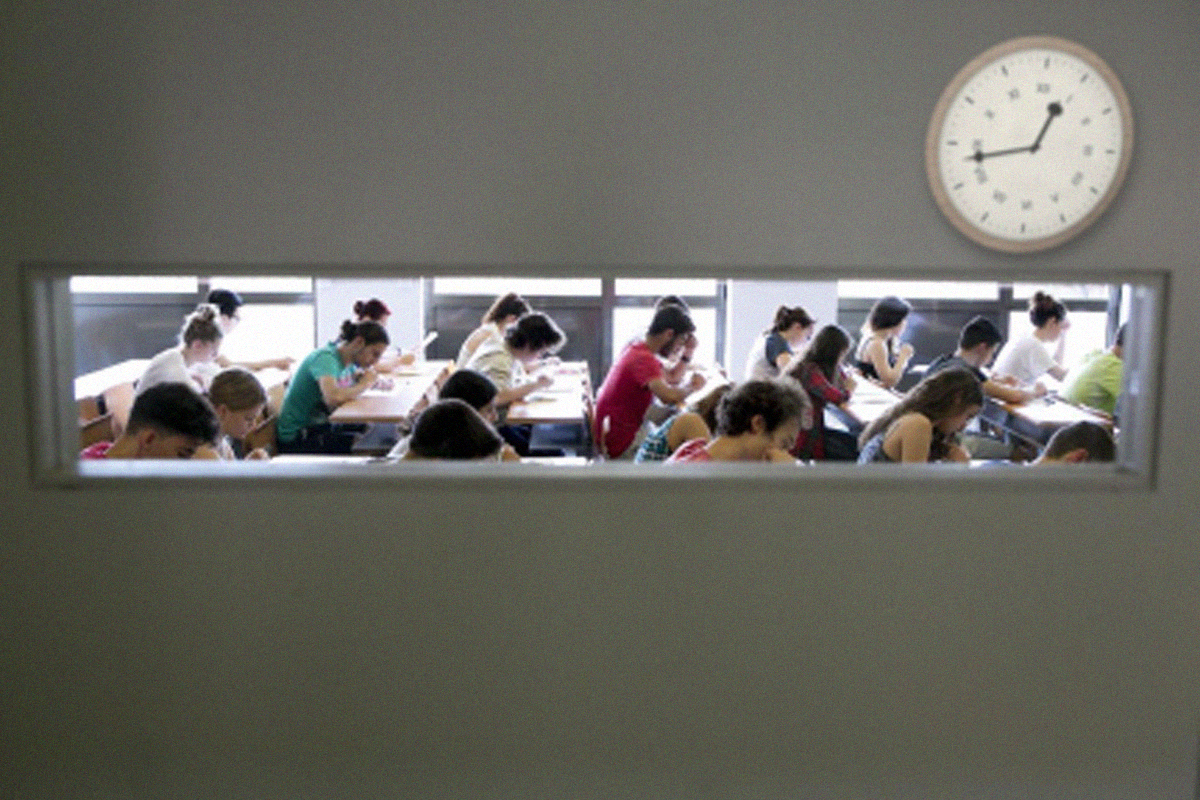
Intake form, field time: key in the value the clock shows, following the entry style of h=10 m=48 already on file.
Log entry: h=12 m=43
